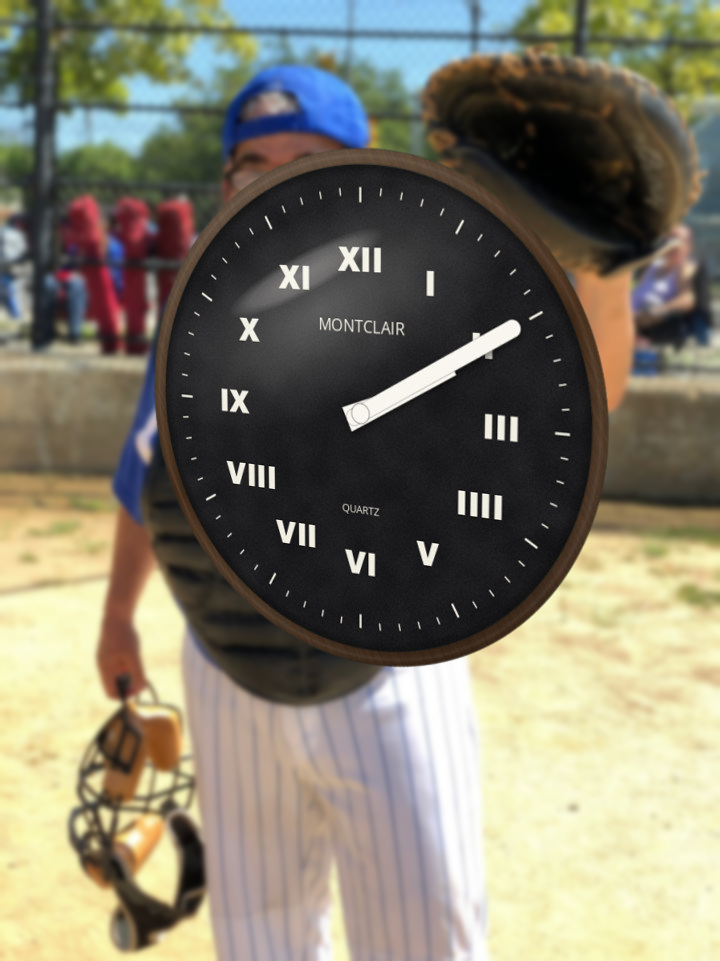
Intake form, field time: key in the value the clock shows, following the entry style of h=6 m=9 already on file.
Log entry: h=2 m=10
